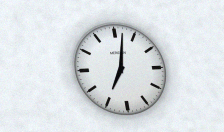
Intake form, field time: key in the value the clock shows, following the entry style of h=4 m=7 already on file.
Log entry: h=7 m=2
